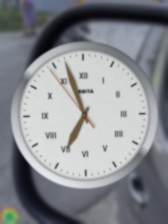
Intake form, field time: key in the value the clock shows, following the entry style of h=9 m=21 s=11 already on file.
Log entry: h=6 m=56 s=54
